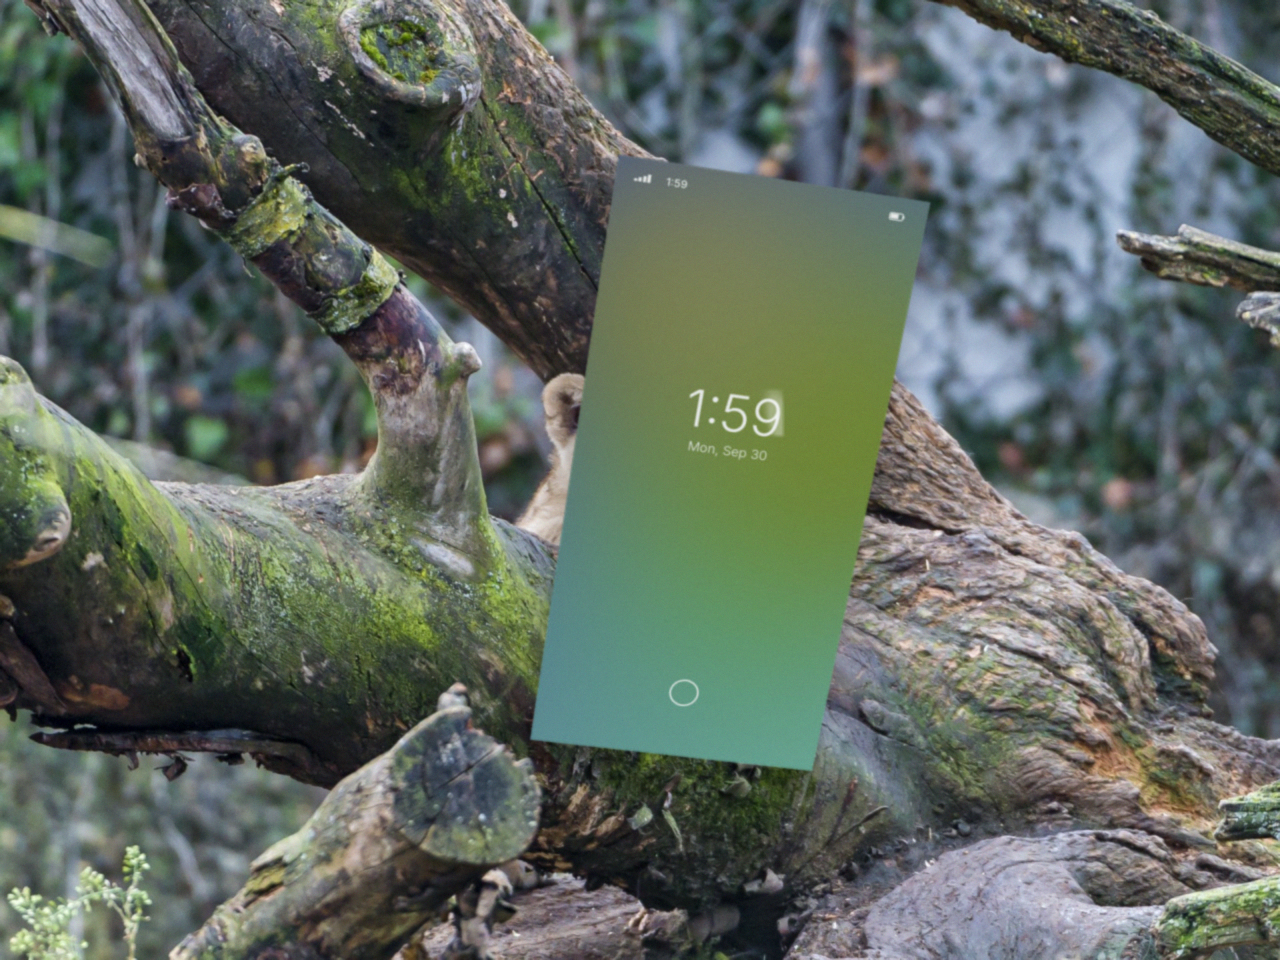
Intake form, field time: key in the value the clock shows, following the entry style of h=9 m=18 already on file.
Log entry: h=1 m=59
